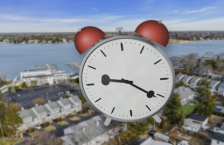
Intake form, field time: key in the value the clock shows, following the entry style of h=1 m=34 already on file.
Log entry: h=9 m=21
